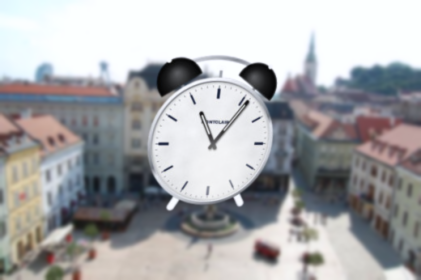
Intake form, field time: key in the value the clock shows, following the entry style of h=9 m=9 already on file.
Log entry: h=11 m=6
